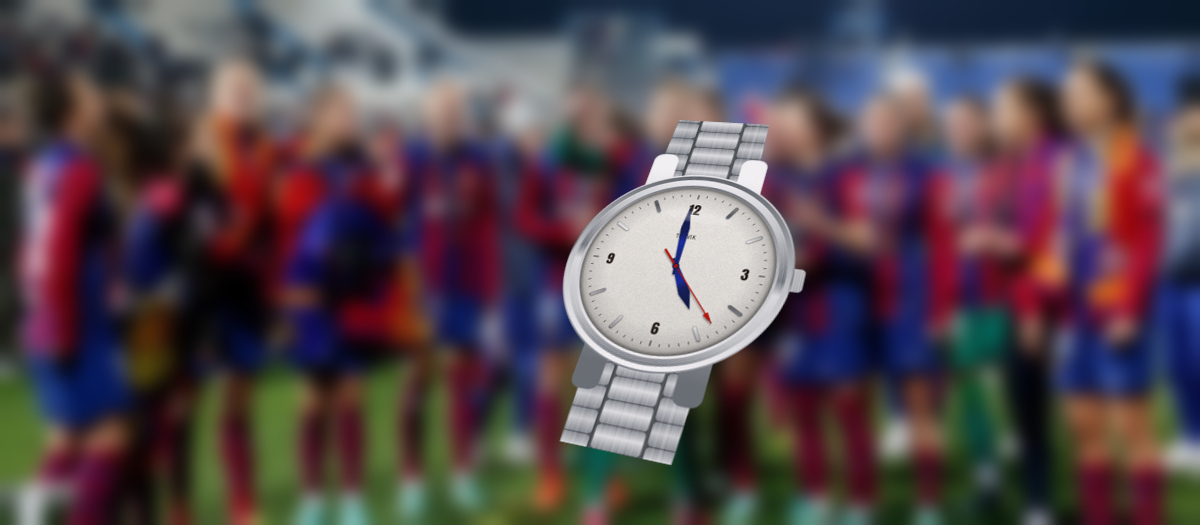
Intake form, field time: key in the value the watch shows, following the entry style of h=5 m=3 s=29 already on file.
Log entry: h=4 m=59 s=23
